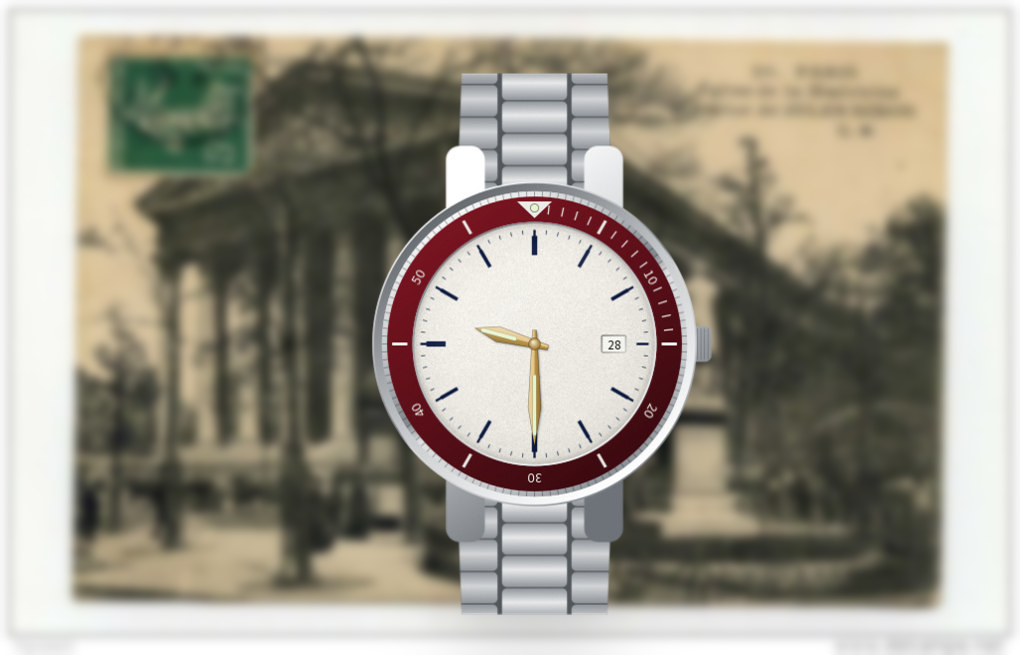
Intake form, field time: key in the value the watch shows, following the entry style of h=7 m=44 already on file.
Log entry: h=9 m=30
